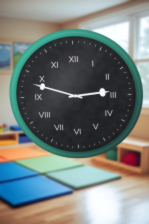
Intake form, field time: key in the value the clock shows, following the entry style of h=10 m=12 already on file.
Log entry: h=2 m=48
